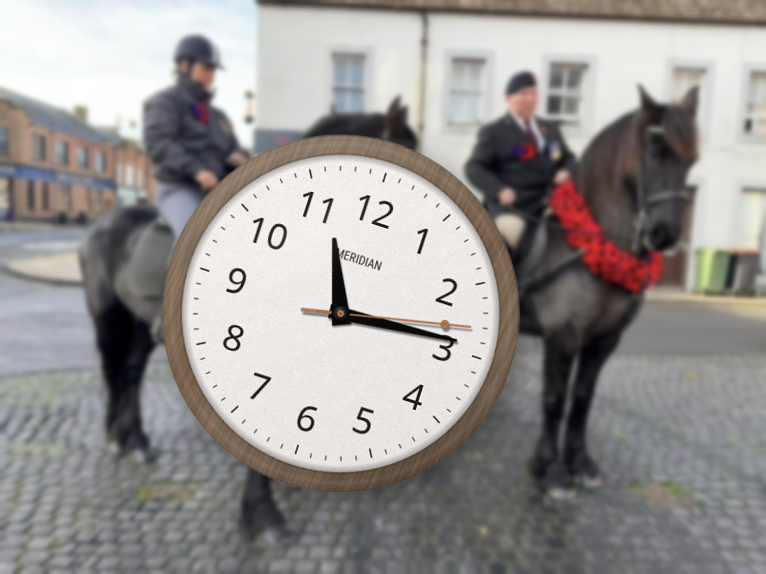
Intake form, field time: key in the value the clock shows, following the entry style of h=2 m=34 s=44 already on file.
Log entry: h=11 m=14 s=13
